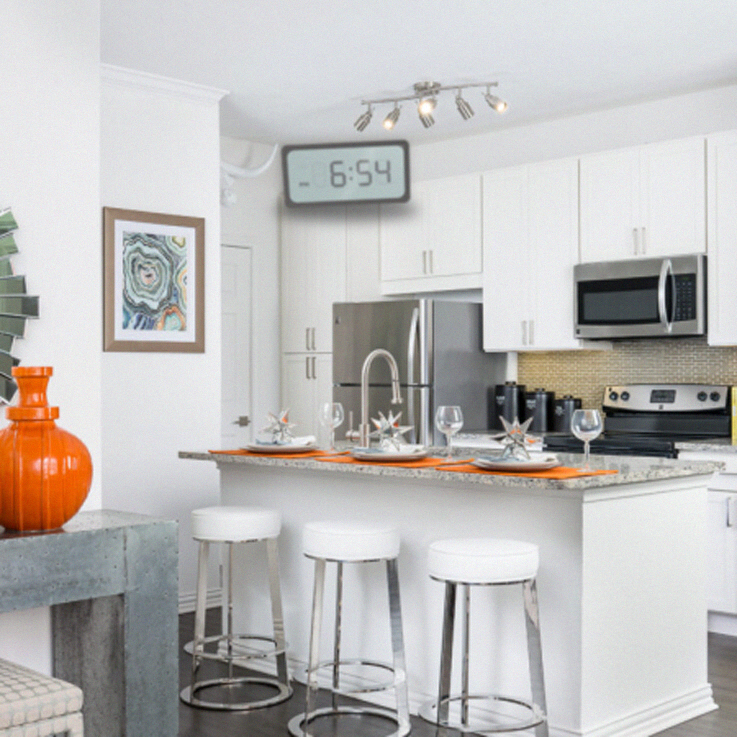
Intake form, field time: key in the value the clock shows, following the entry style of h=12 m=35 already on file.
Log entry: h=6 m=54
